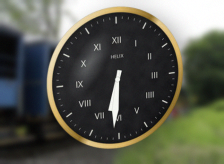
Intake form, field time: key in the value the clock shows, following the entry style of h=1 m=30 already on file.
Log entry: h=6 m=31
